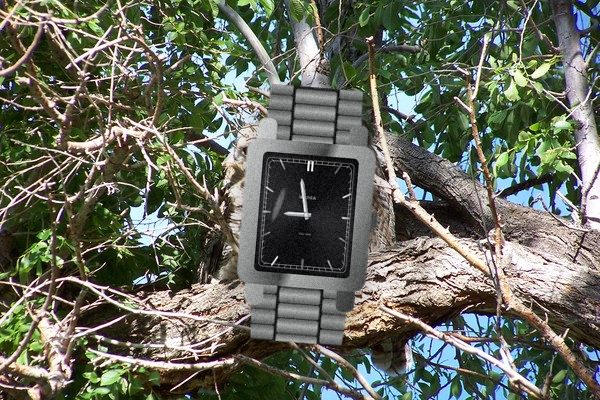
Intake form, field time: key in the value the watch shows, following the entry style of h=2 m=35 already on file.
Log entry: h=8 m=58
